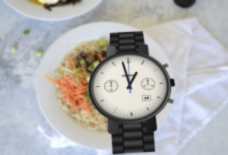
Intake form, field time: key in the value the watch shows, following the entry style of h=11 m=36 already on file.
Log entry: h=12 m=58
